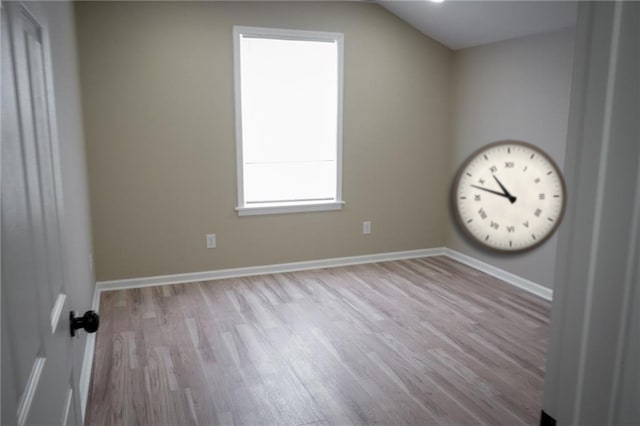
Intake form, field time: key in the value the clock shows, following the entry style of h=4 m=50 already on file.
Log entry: h=10 m=48
